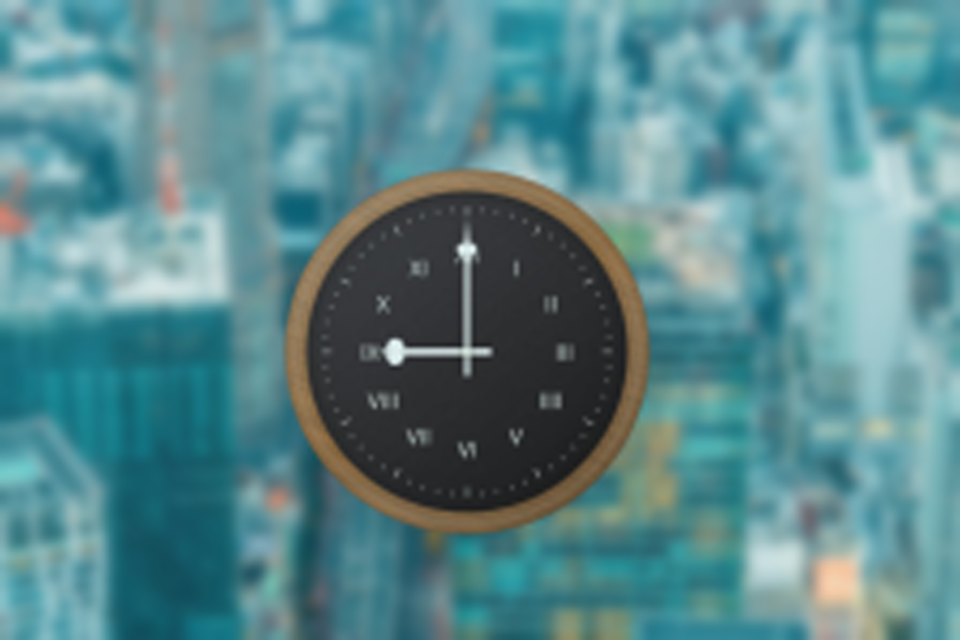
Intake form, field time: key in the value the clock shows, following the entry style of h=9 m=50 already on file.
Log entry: h=9 m=0
